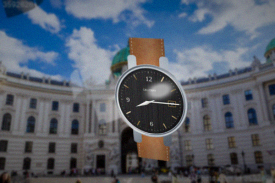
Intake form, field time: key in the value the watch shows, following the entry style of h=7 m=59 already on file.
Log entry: h=8 m=15
